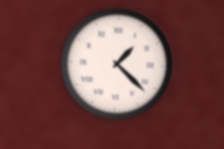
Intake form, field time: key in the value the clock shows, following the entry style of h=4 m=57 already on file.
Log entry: h=1 m=22
